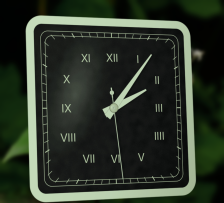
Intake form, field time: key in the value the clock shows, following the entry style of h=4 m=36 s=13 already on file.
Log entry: h=2 m=6 s=29
